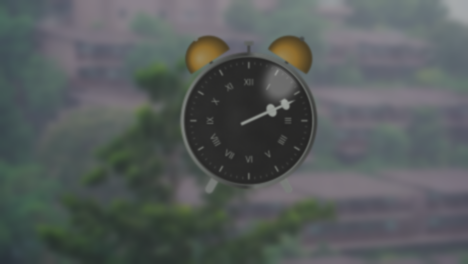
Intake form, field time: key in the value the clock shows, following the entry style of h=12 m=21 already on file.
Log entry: h=2 m=11
